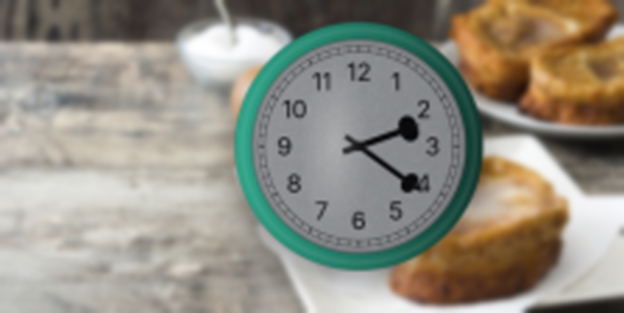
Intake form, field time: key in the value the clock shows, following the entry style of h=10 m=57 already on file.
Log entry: h=2 m=21
